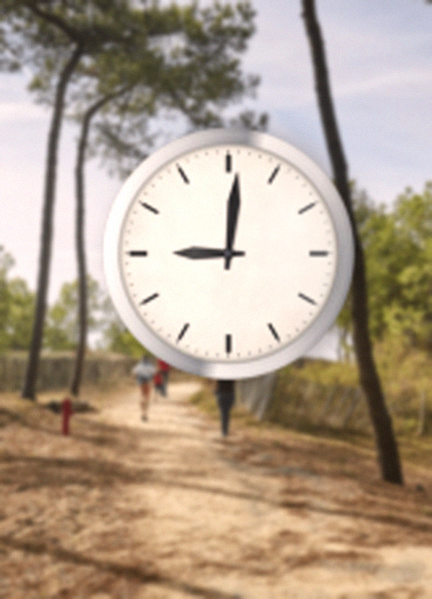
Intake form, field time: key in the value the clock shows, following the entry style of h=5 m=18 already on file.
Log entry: h=9 m=1
